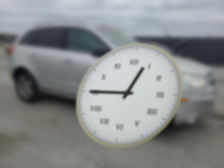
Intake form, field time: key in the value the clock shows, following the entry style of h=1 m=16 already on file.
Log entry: h=12 m=45
